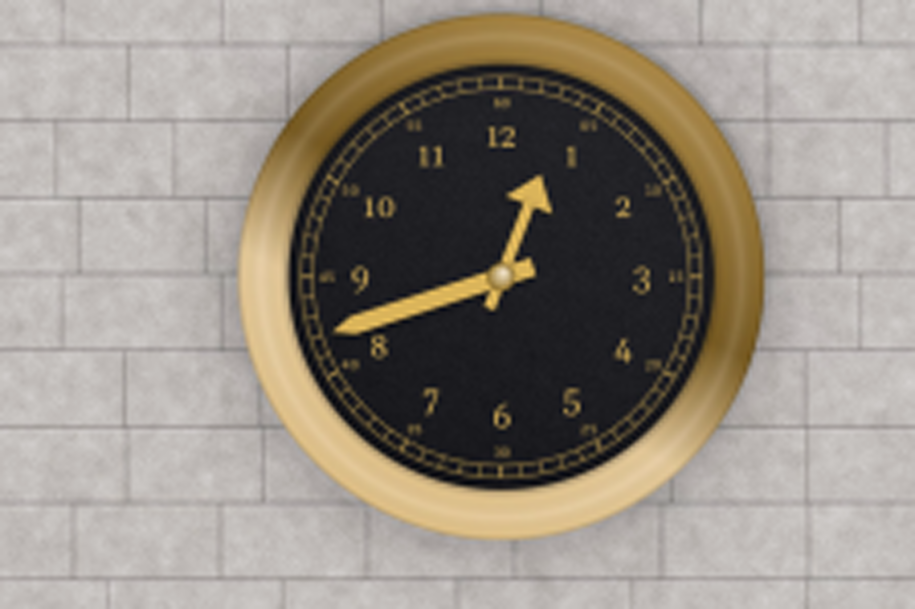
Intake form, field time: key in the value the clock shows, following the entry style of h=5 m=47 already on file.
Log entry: h=12 m=42
